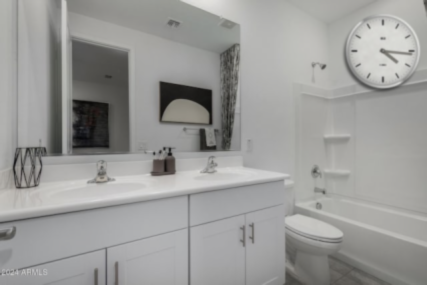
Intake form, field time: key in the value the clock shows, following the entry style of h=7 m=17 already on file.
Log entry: h=4 m=16
